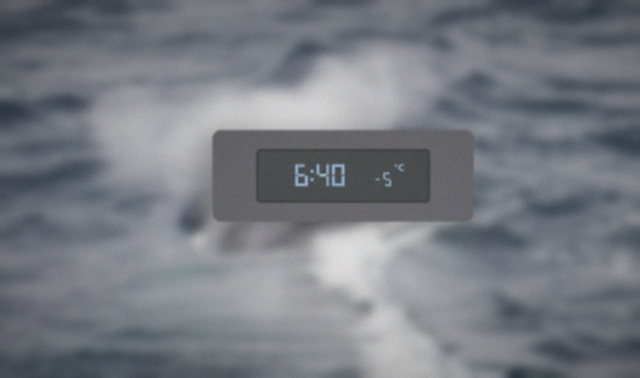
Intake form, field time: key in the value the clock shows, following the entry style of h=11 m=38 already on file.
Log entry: h=6 m=40
